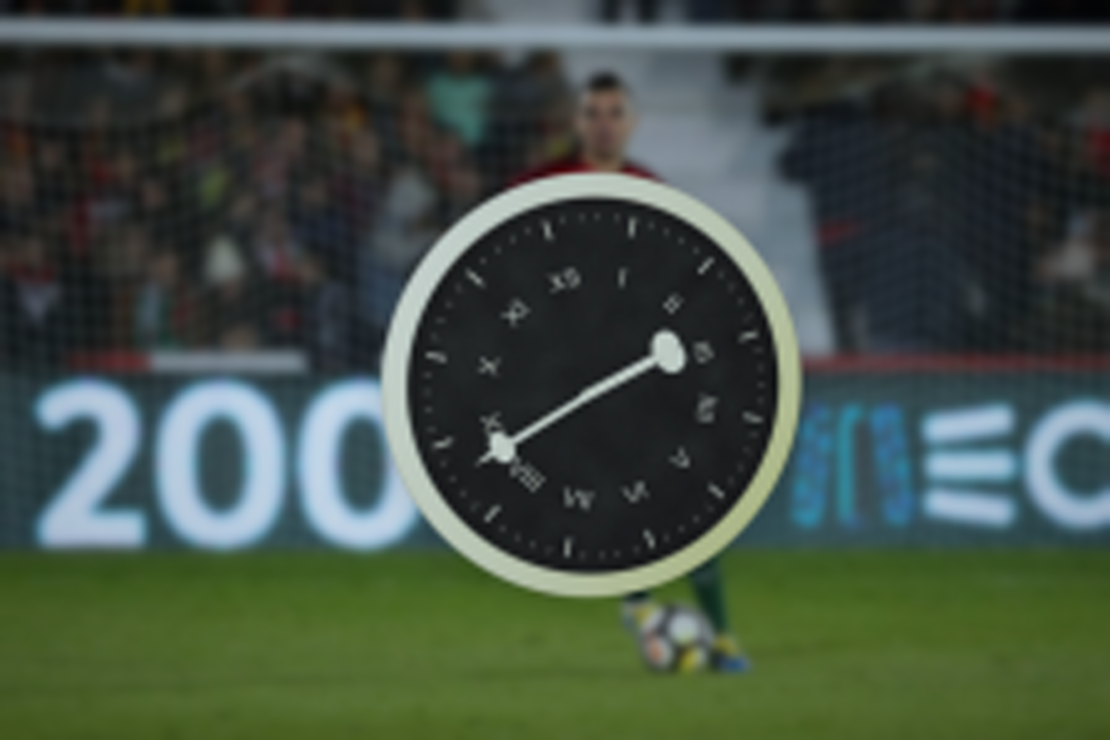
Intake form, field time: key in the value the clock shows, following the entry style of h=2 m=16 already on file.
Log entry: h=2 m=43
